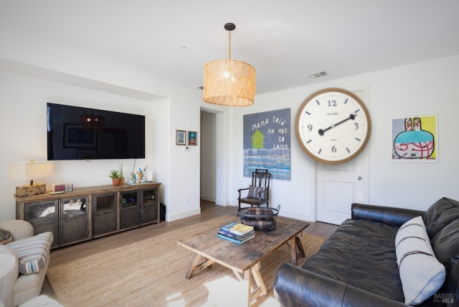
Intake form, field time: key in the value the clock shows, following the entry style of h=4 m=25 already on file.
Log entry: h=8 m=11
